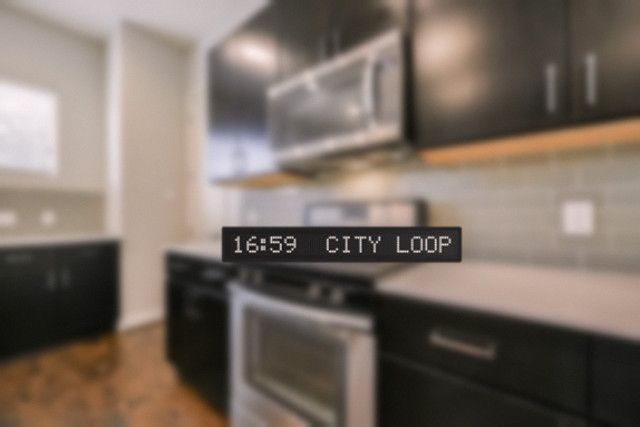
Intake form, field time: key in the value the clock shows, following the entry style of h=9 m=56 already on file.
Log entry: h=16 m=59
